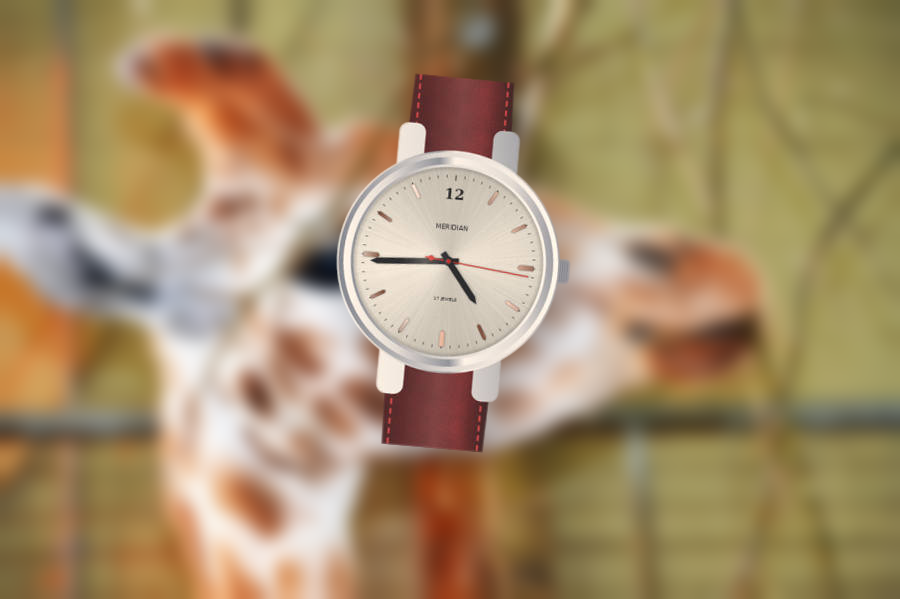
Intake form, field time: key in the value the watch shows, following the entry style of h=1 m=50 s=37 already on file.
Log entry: h=4 m=44 s=16
